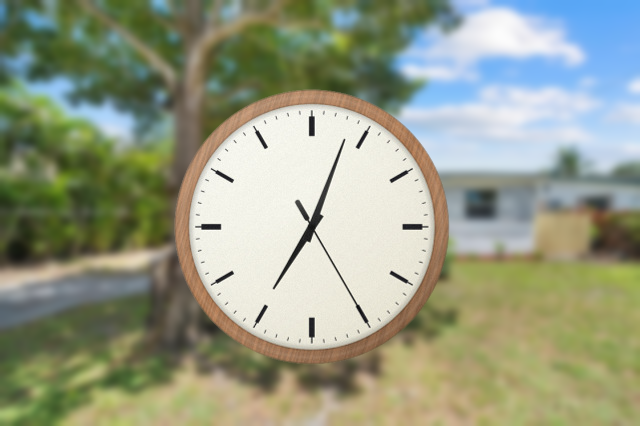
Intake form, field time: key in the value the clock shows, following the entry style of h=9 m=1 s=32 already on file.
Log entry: h=7 m=3 s=25
